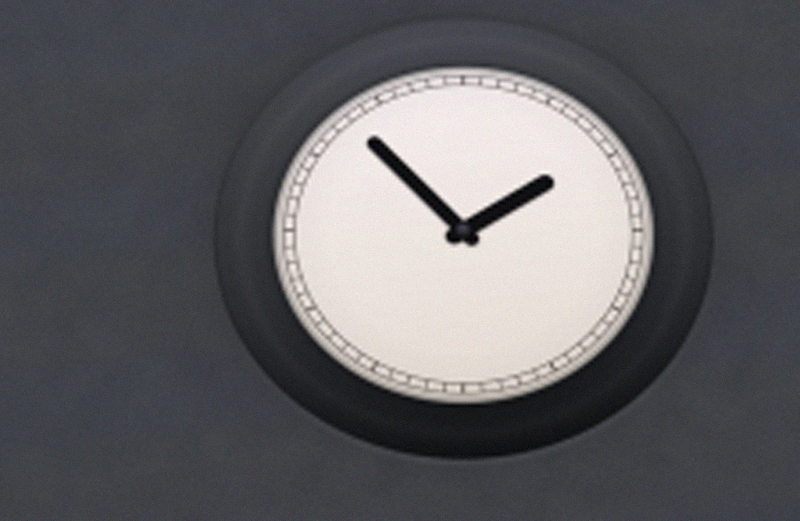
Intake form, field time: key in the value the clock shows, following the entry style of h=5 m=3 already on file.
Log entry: h=1 m=53
